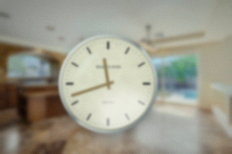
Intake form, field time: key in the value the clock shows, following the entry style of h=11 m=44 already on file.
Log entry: h=11 m=42
